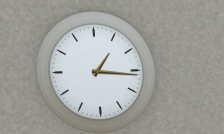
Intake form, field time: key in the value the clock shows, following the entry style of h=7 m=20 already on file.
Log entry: h=1 m=16
